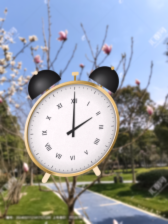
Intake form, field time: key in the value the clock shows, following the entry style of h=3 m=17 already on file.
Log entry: h=2 m=0
